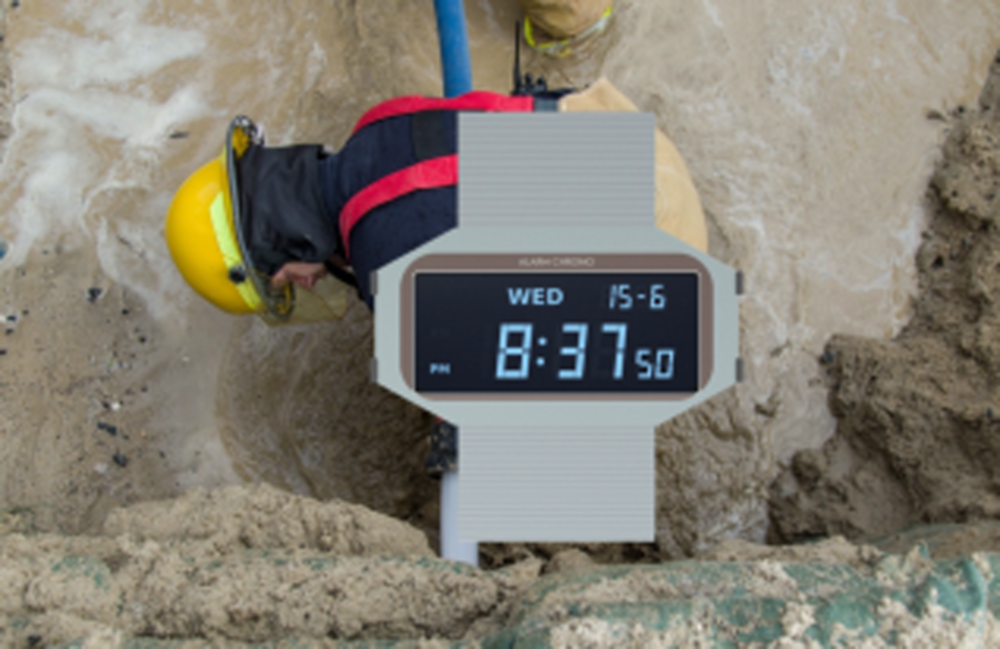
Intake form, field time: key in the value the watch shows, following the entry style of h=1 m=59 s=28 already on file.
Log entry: h=8 m=37 s=50
